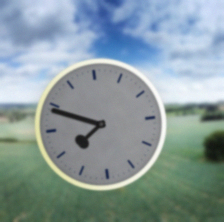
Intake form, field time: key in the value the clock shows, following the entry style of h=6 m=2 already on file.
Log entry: h=7 m=49
